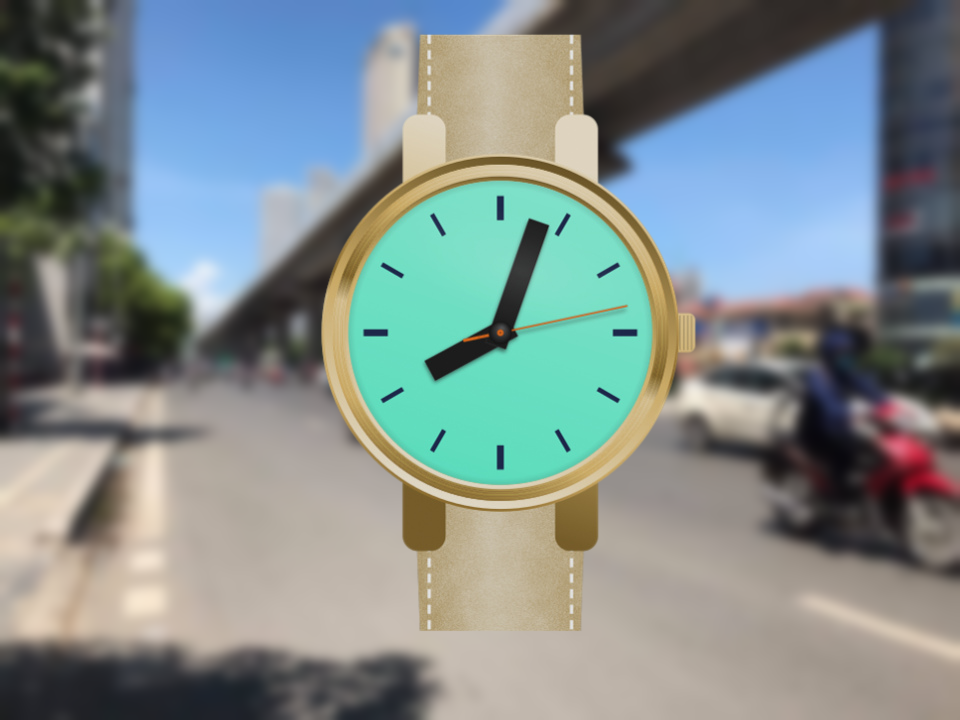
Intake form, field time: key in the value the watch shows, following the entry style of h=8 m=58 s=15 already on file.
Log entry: h=8 m=3 s=13
